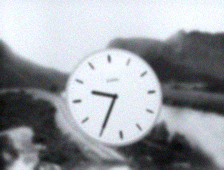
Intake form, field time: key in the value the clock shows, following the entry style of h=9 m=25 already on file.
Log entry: h=9 m=35
